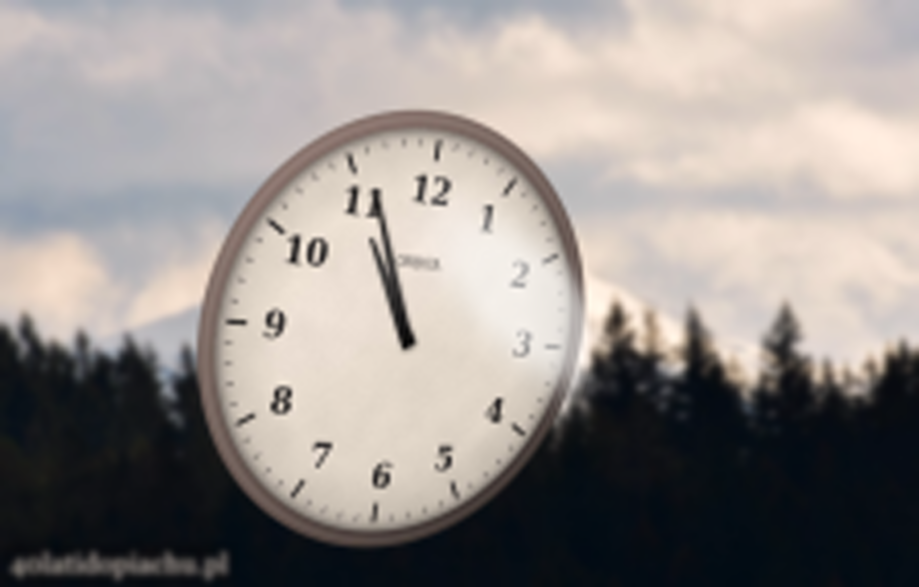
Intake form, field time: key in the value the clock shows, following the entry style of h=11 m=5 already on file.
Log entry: h=10 m=56
